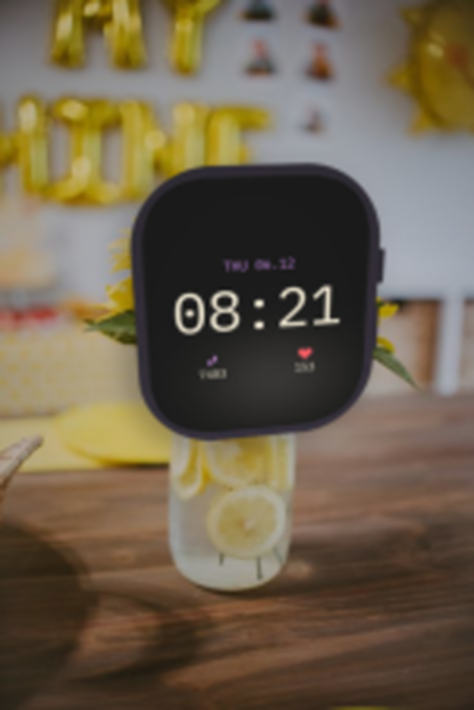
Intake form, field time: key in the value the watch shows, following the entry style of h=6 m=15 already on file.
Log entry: h=8 m=21
